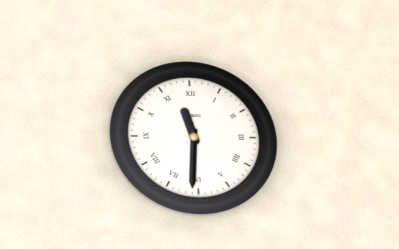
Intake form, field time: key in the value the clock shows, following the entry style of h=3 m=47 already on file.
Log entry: h=11 m=31
